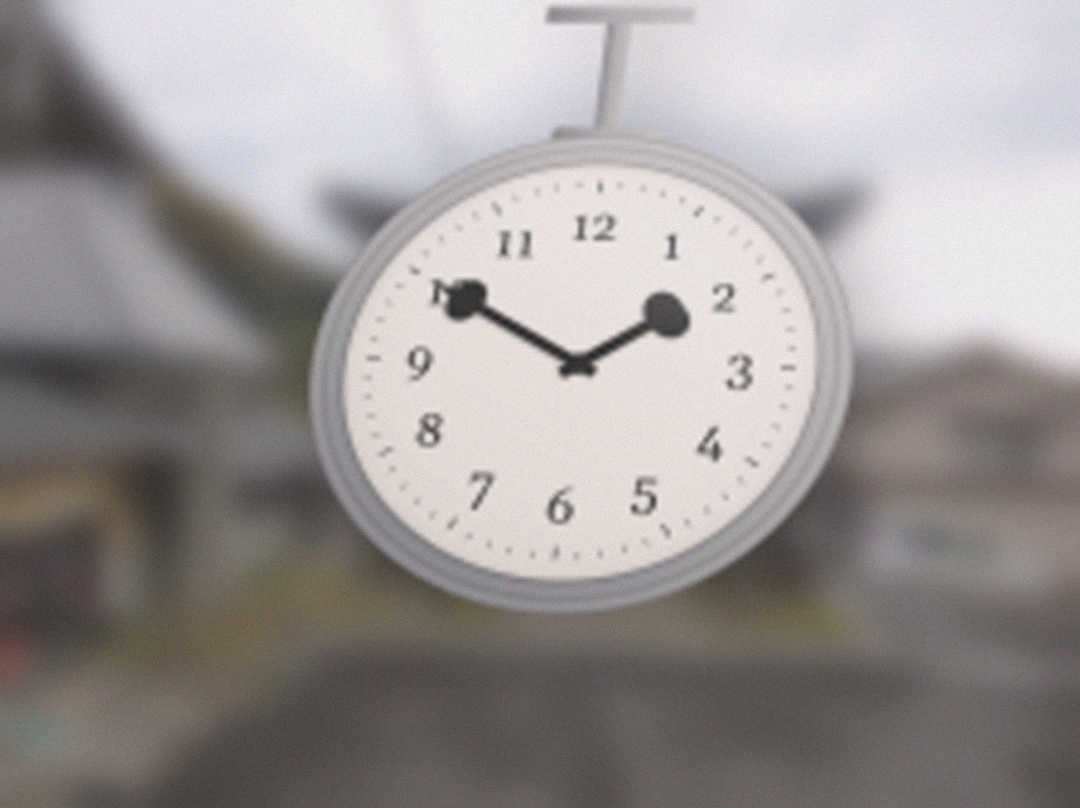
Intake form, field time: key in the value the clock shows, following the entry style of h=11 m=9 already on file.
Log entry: h=1 m=50
